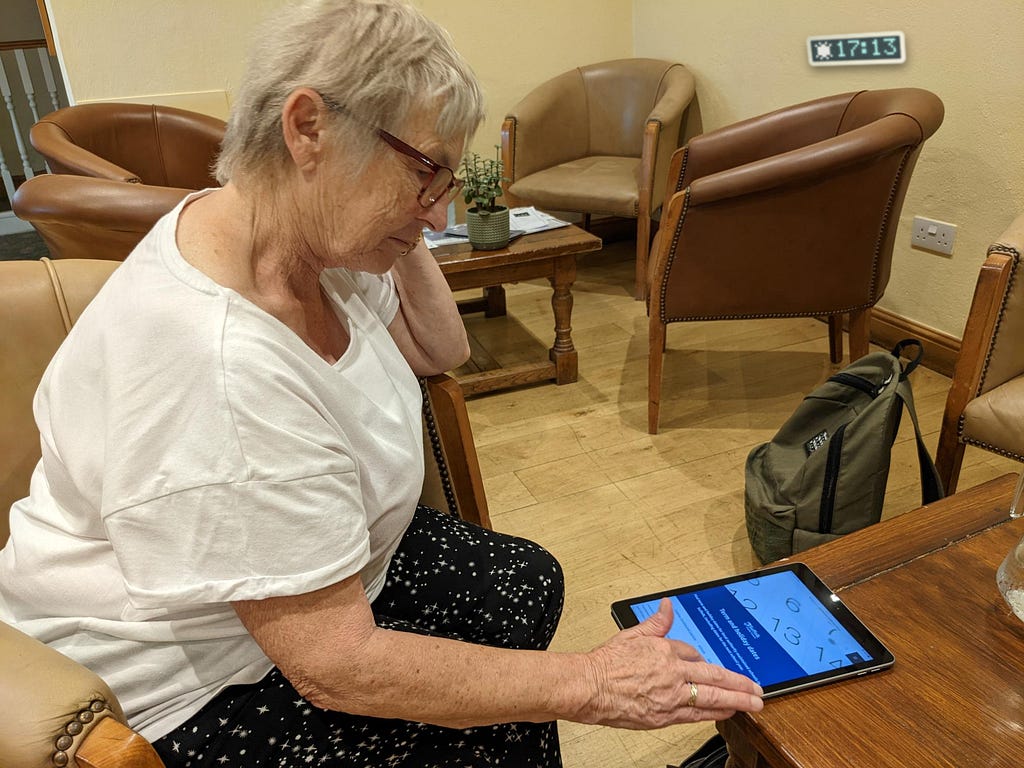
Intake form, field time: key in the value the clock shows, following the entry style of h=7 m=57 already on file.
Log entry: h=17 m=13
